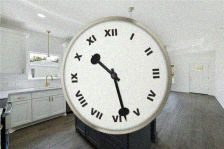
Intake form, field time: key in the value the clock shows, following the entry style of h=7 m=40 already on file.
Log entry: h=10 m=28
